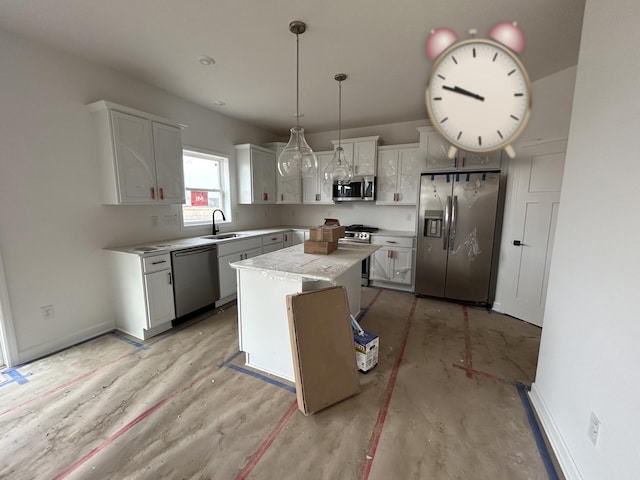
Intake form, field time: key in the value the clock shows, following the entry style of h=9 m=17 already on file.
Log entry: h=9 m=48
